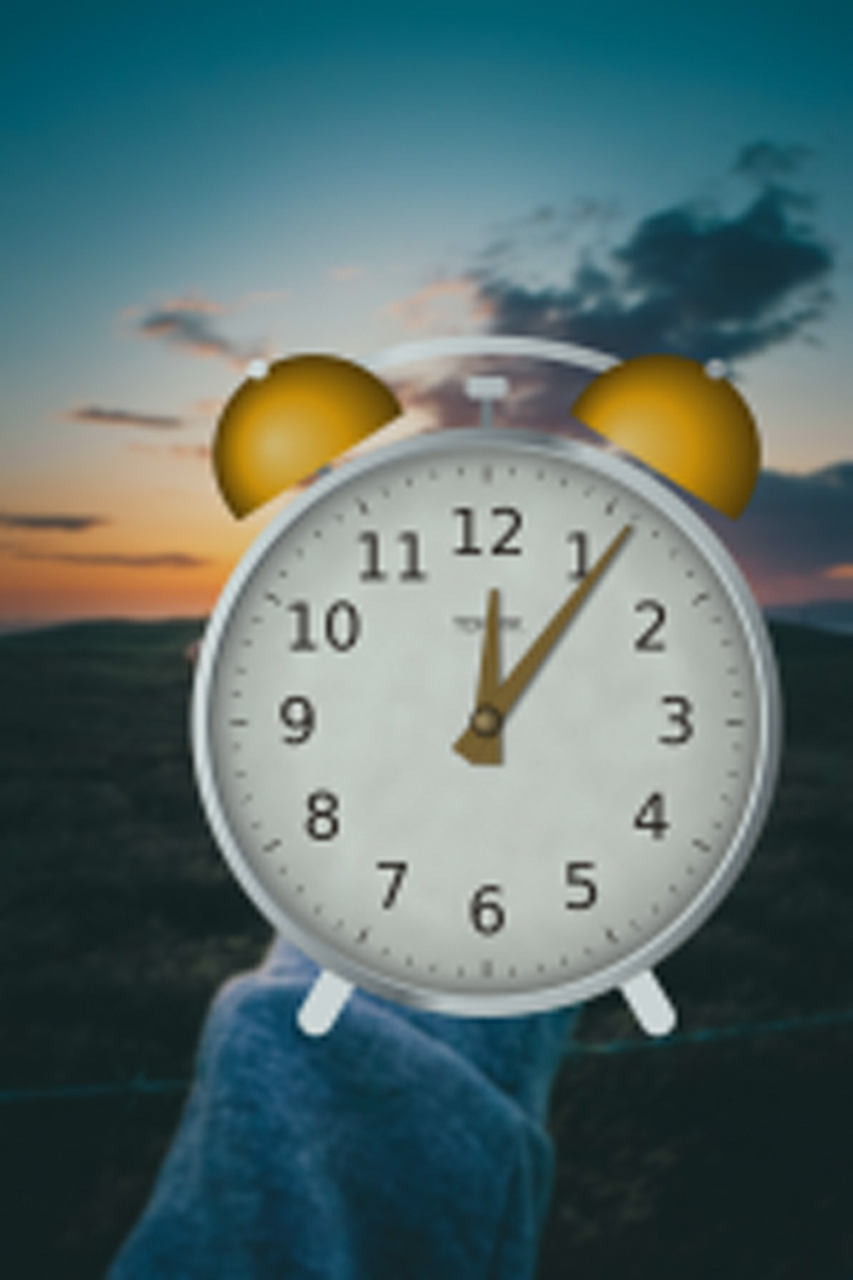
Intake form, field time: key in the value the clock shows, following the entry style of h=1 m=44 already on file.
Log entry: h=12 m=6
